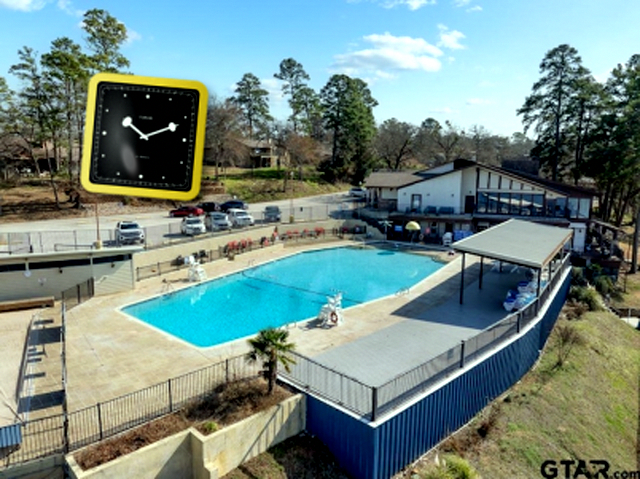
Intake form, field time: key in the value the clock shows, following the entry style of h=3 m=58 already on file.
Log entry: h=10 m=11
